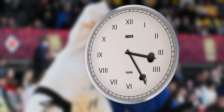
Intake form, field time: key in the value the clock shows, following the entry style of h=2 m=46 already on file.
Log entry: h=3 m=25
